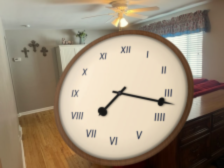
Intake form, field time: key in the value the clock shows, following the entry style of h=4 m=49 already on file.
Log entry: h=7 m=17
